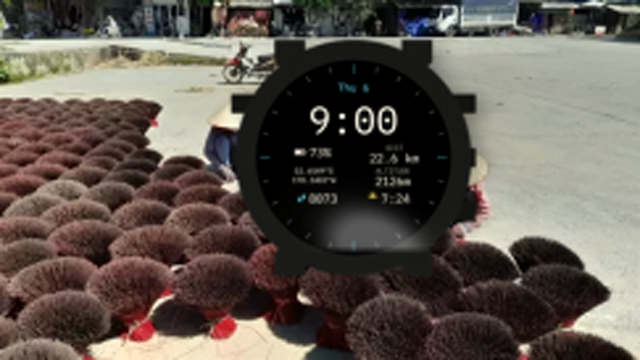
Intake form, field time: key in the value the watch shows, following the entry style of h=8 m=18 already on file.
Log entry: h=9 m=0
